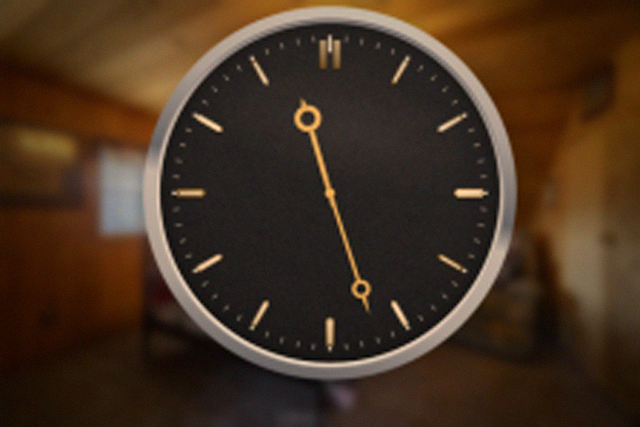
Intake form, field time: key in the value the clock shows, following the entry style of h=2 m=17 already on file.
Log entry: h=11 m=27
